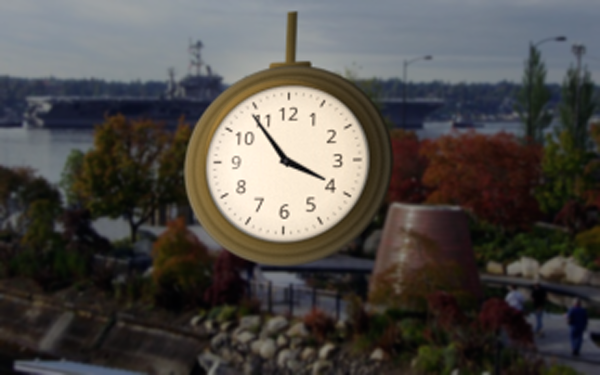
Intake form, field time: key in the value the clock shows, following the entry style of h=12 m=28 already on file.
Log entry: h=3 m=54
